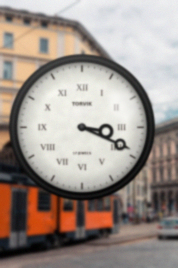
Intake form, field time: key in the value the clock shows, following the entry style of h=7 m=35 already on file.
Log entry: h=3 m=19
